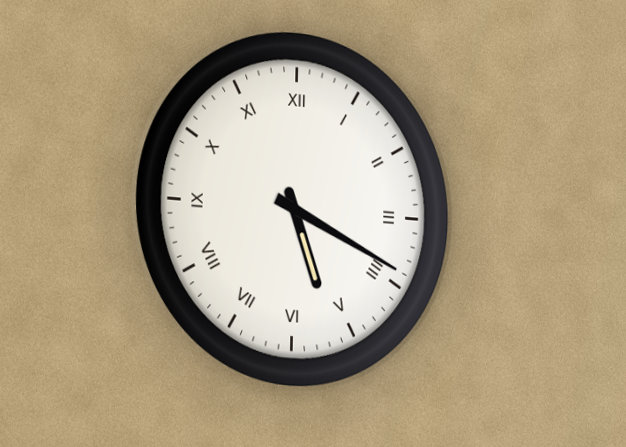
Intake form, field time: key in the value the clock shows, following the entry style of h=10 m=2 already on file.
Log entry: h=5 m=19
